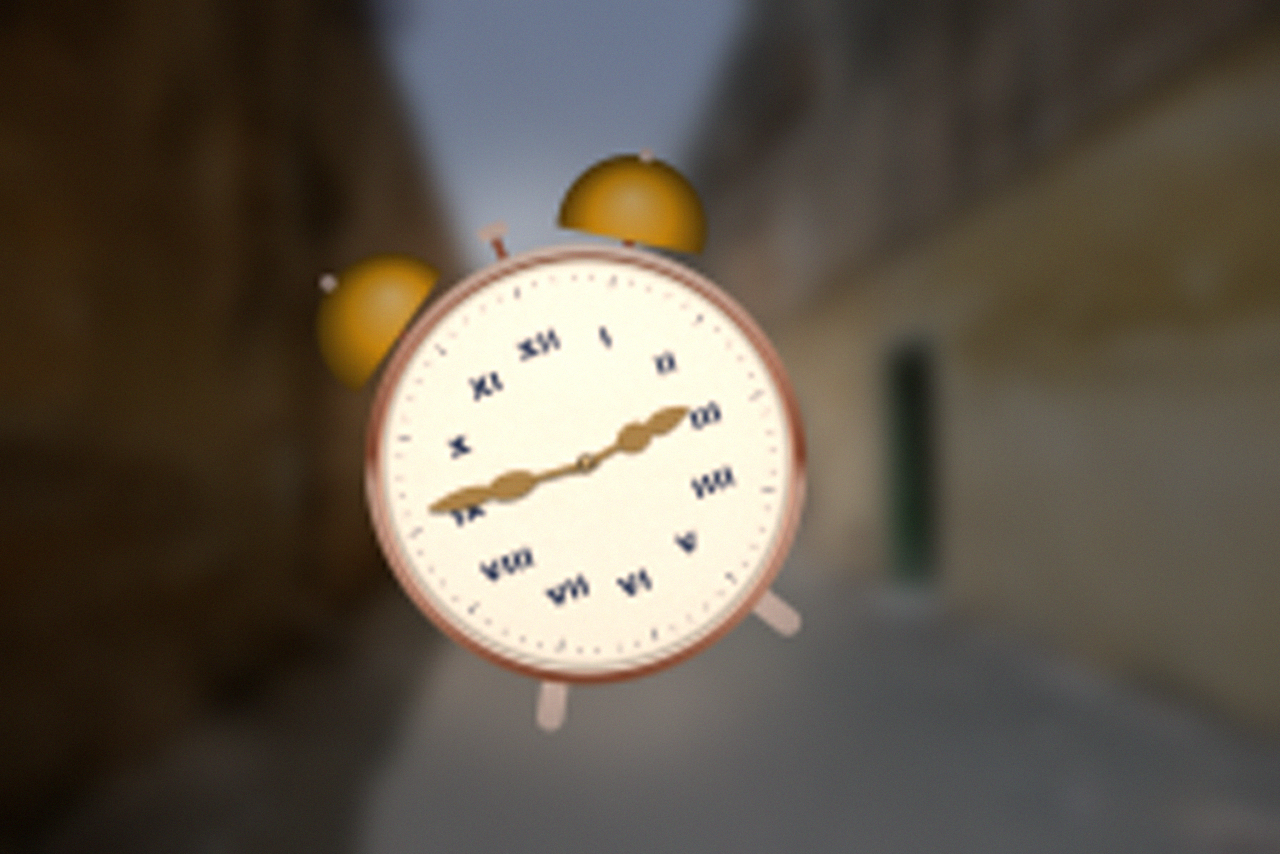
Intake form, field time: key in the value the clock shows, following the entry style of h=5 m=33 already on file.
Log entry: h=2 m=46
